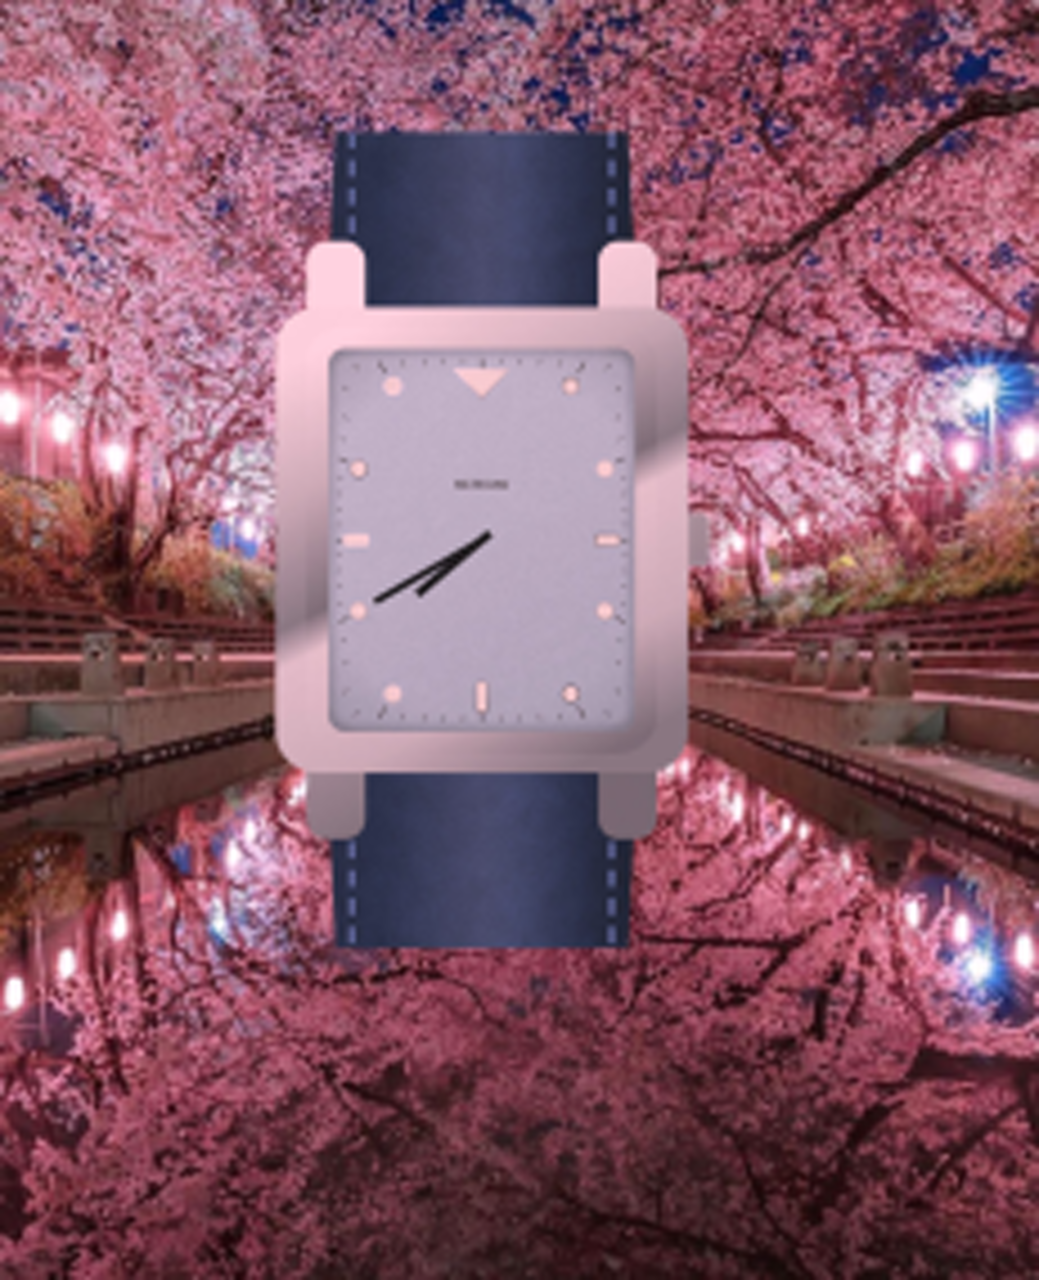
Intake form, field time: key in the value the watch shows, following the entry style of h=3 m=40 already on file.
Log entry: h=7 m=40
